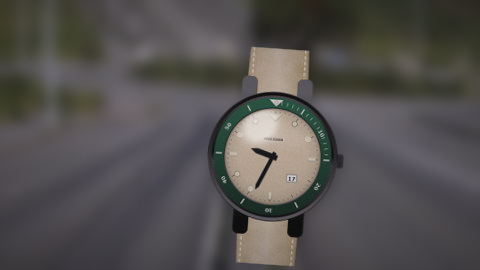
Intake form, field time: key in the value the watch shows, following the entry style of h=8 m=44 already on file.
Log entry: h=9 m=34
